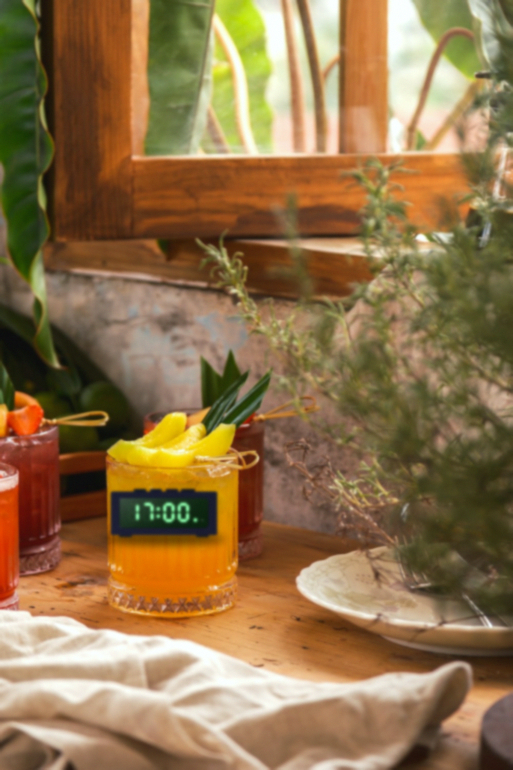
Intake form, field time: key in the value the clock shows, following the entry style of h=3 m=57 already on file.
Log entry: h=17 m=0
